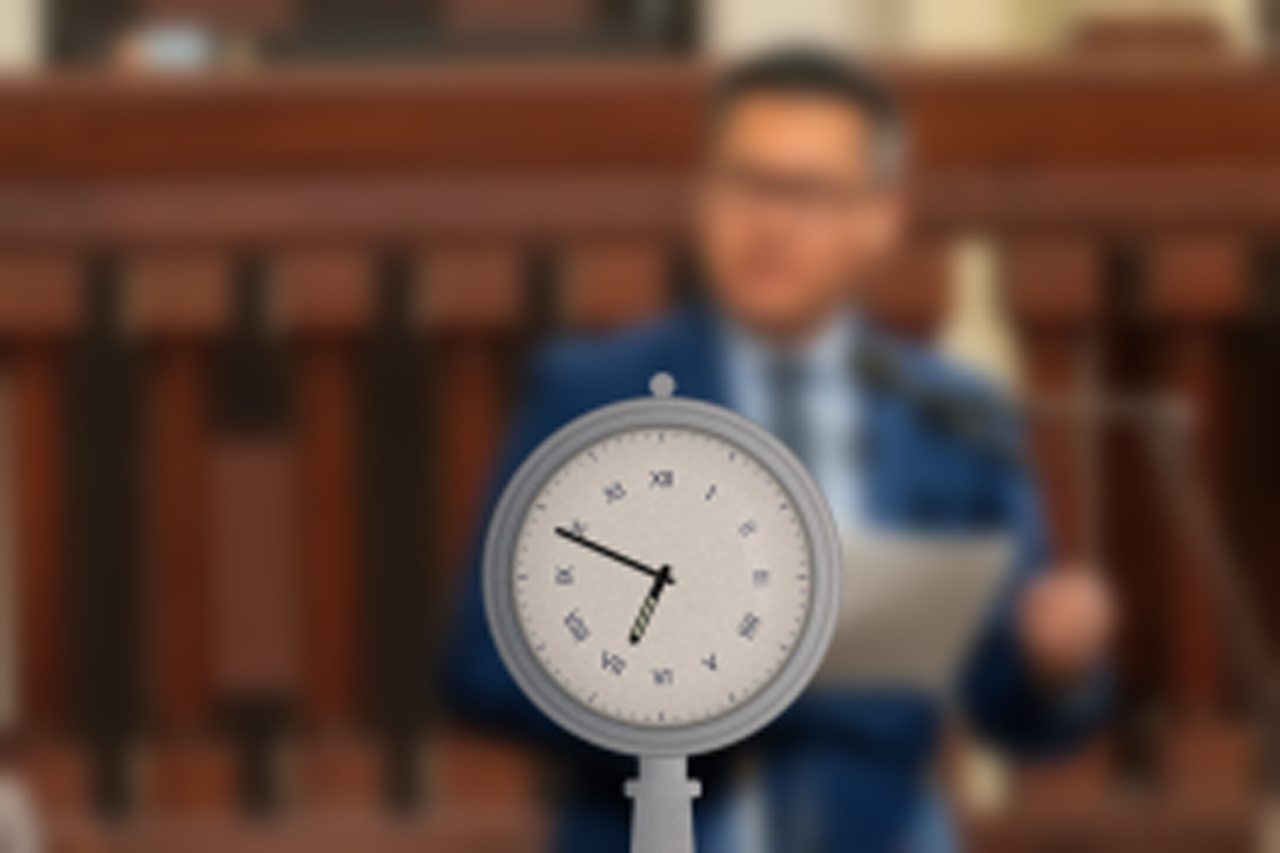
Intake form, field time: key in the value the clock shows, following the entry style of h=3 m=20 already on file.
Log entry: h=6 m=49
